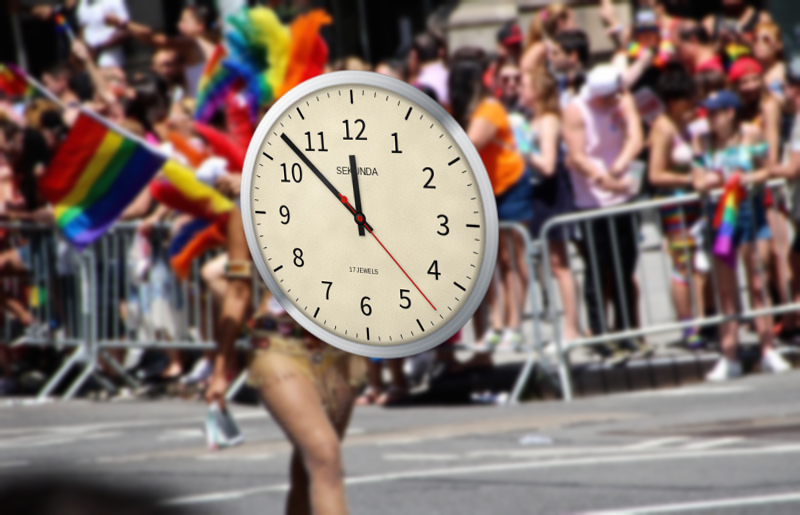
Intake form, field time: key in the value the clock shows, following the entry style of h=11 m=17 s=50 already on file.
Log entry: h=11 m=52 s=23
